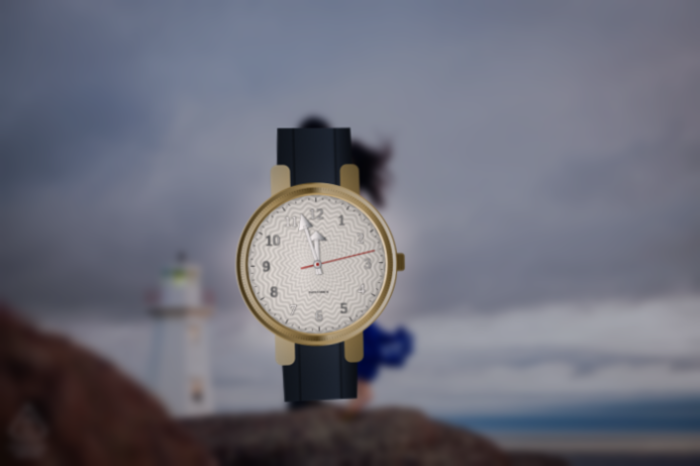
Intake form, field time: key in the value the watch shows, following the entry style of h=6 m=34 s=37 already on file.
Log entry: h=11 m=57 s=13
